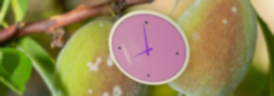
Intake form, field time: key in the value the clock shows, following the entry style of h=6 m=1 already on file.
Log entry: h=7 m=59
